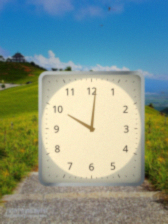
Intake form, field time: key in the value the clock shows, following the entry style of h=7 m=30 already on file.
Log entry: h=10 m=1
